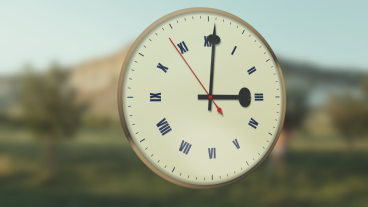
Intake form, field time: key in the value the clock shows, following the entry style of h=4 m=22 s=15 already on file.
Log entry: h=3 m=0 s=54
